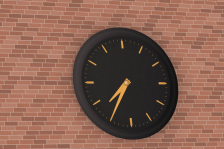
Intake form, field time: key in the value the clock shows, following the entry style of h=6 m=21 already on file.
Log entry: h=7 m=35
